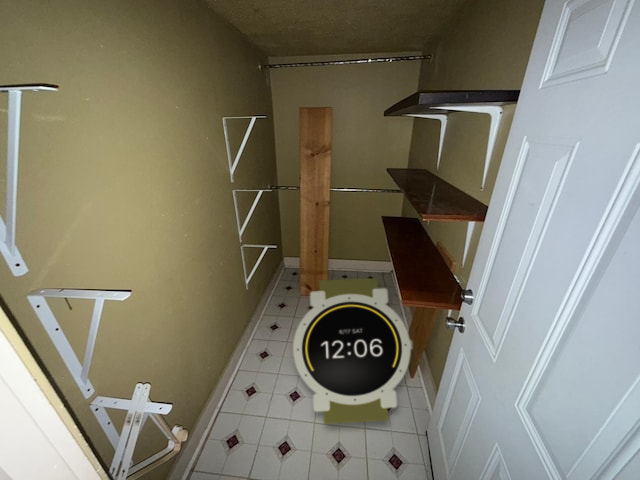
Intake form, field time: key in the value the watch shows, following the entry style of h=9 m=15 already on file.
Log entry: h=12 m=6
